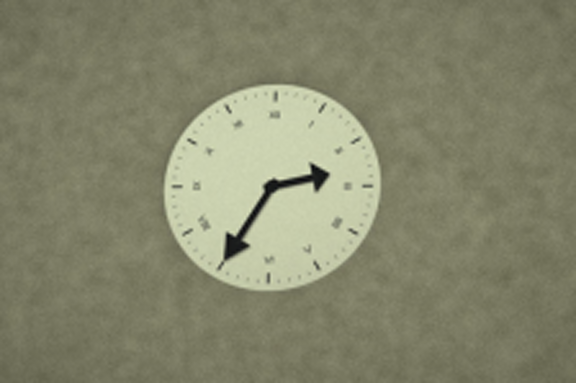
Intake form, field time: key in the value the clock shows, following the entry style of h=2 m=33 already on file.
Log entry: h=2 m=35
